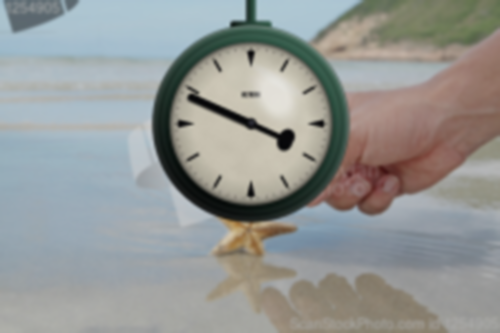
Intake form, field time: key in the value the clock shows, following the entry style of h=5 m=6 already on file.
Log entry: h=3 m=49
